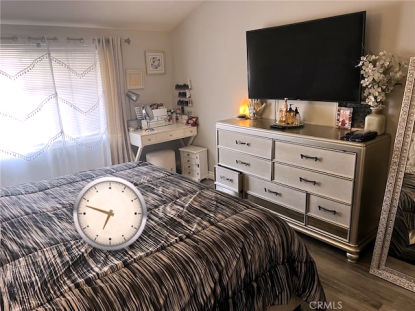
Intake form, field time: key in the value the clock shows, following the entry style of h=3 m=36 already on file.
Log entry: h=6 m=48
